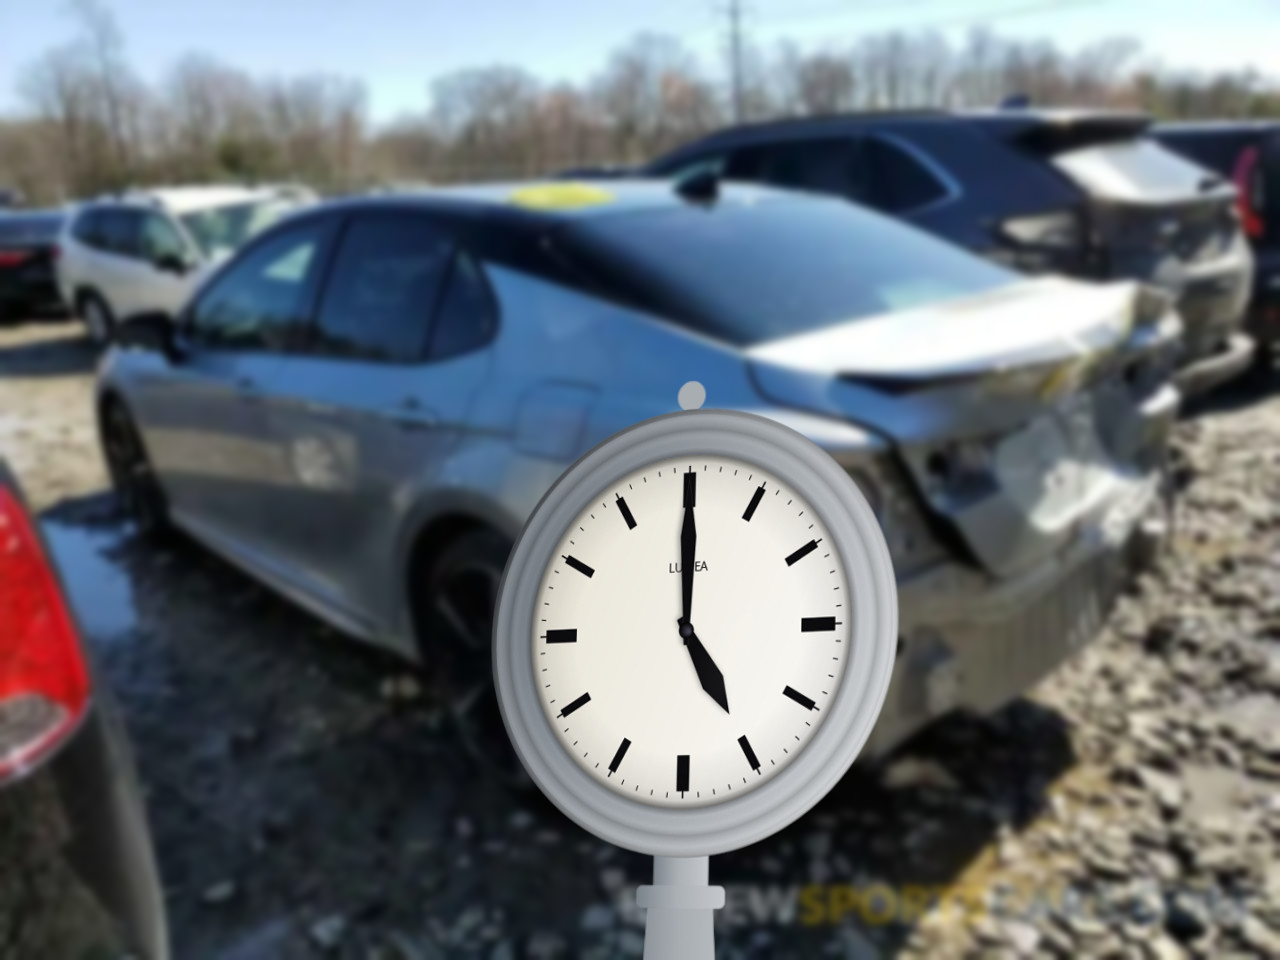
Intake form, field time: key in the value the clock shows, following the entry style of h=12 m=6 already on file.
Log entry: h=5 m=0
